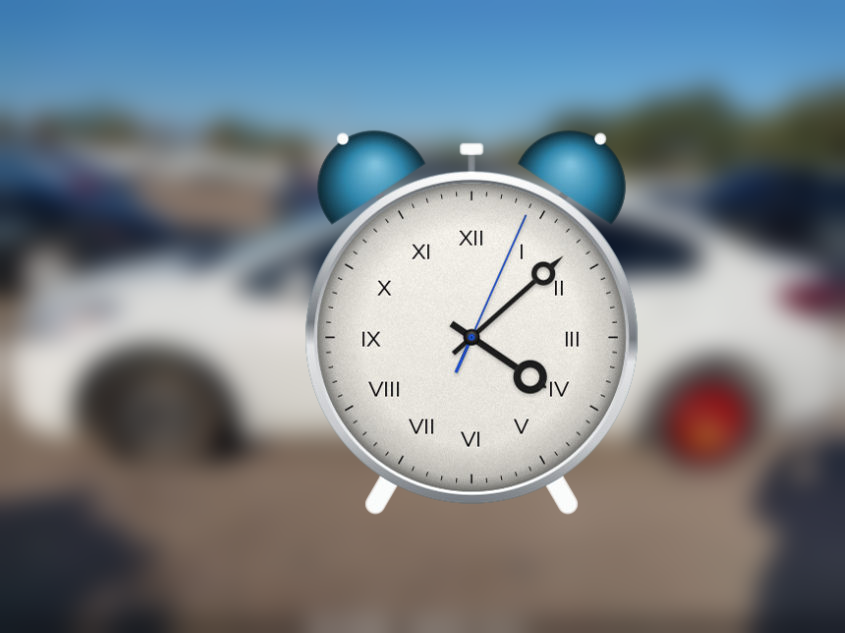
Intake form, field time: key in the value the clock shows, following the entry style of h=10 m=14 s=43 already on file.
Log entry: h=4 m=8 s=4
